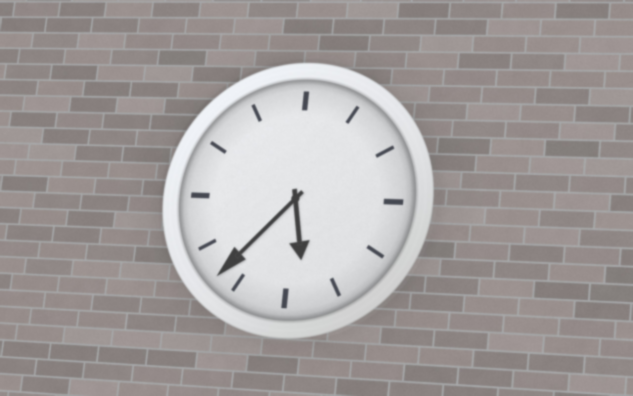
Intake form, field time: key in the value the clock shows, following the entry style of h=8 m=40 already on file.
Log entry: h=5 m=37
